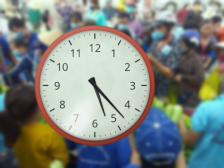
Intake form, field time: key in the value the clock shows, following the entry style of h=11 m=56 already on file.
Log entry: h=5 m=23
